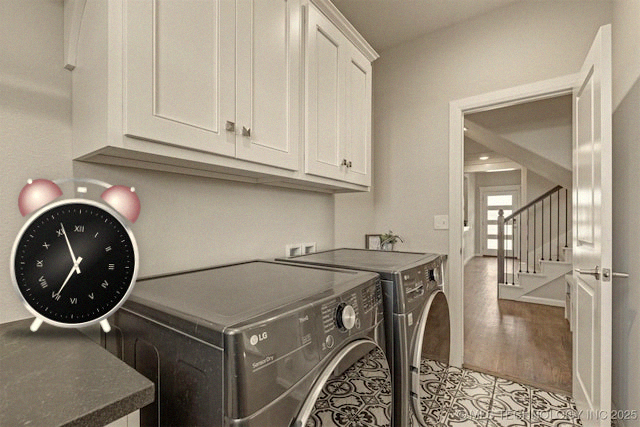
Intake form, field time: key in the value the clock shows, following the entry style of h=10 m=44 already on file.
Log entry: h=6 m=56
